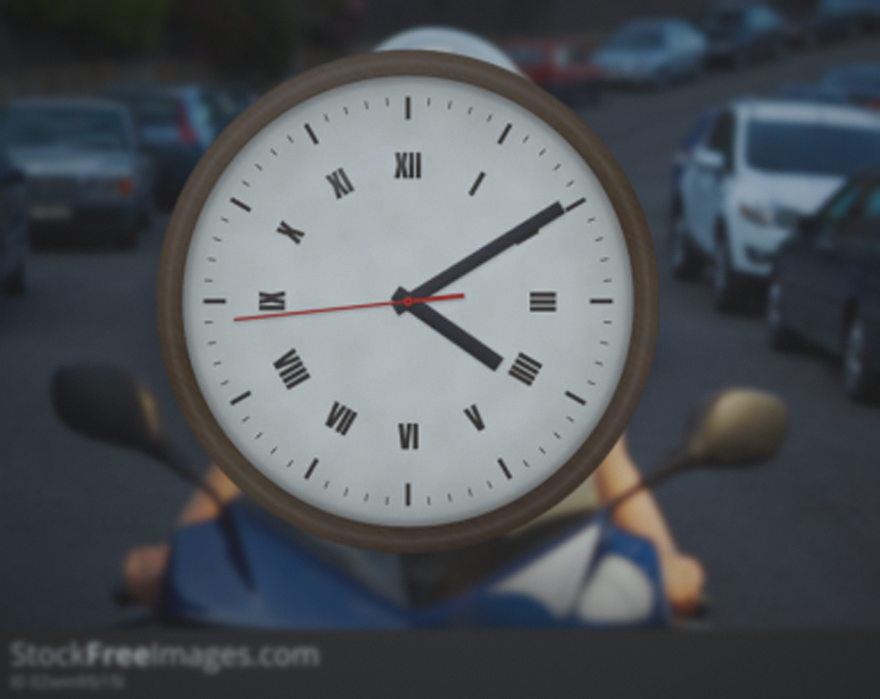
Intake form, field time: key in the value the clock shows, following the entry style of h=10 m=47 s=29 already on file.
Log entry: h=4 m=9 s=44
